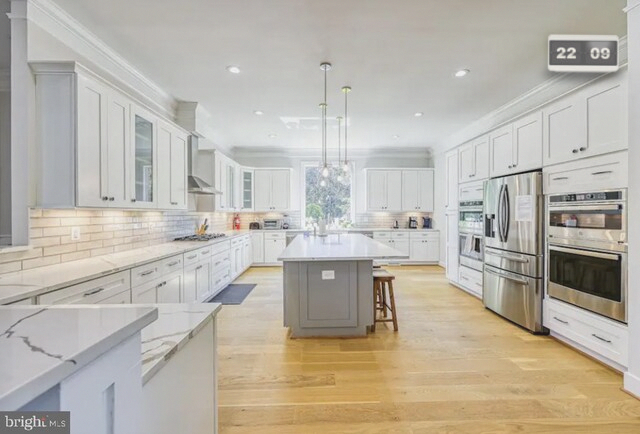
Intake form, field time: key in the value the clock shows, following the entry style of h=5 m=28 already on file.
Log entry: h=22 m=9
